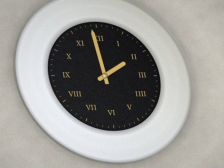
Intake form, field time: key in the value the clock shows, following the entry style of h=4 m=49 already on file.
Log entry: h=1 m=59
